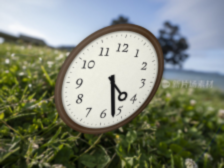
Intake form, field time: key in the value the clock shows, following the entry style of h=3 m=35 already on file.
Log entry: h=4 m=27
